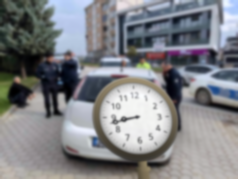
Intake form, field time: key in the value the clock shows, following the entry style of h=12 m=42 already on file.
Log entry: h=8 m=43
